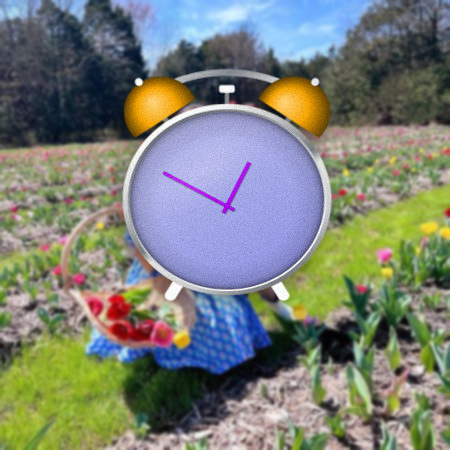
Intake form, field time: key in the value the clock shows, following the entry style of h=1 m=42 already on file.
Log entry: h=12 m=50
